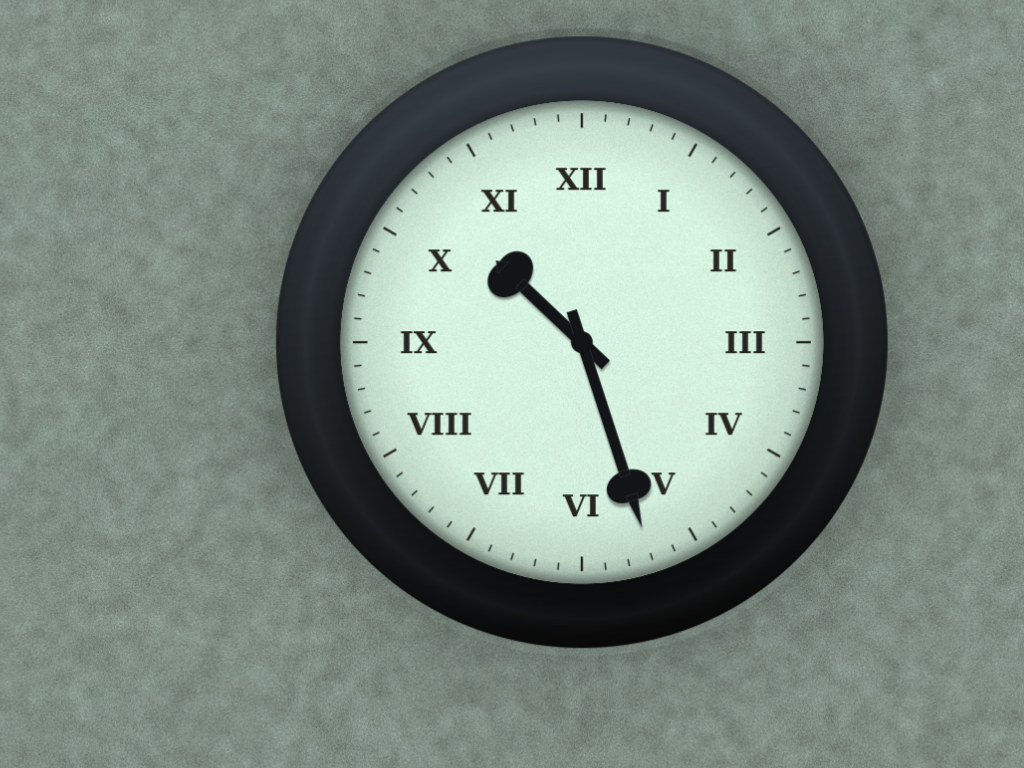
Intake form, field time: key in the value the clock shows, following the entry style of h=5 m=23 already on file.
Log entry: h=10 m=27
